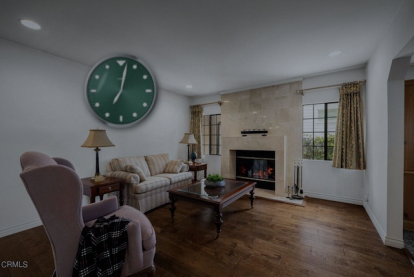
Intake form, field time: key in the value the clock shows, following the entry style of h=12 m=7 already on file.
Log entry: h=7 m=2
